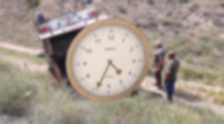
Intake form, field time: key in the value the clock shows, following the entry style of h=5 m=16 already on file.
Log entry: h=4 m=34
